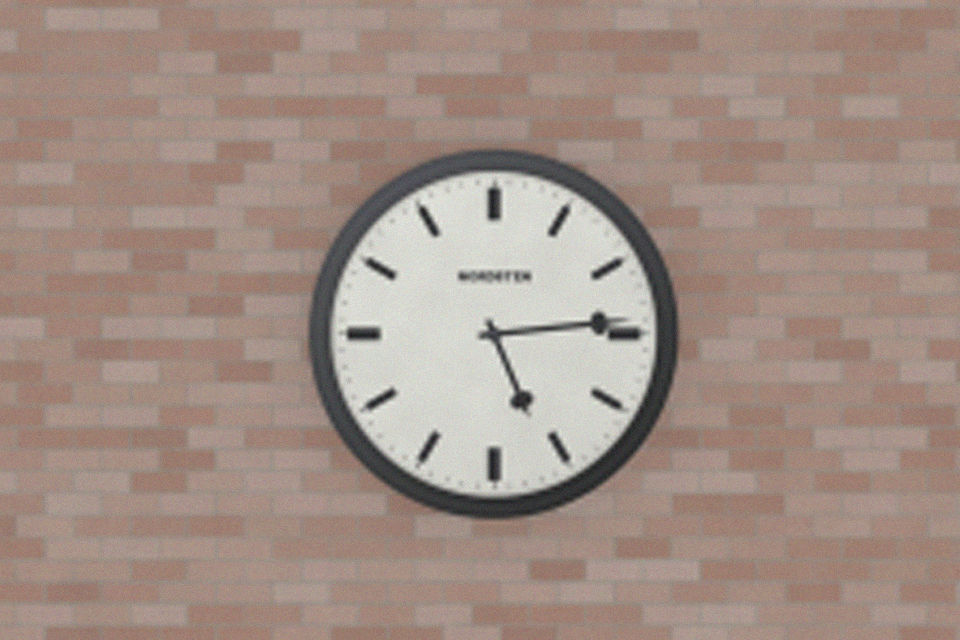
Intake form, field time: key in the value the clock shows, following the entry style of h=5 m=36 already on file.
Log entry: h=5 m=14
